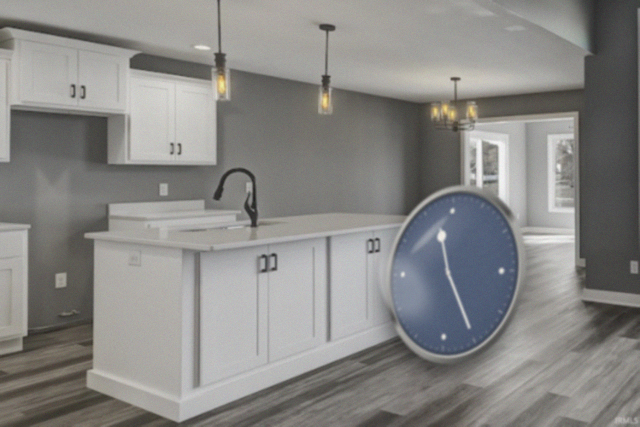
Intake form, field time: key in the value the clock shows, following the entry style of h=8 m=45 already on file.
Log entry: h=11 m=25
